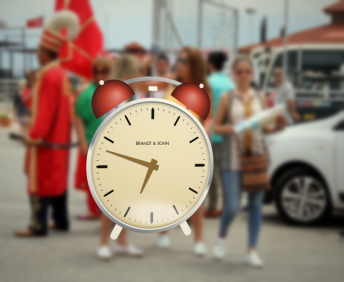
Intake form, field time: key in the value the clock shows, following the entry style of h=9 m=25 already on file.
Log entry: h=6 m=48
